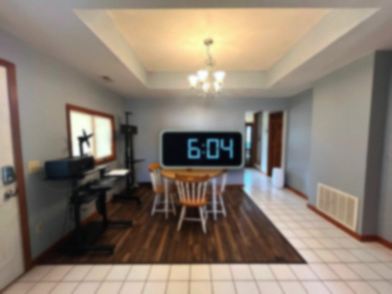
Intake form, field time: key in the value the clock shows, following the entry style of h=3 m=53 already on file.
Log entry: h=6 m=4
